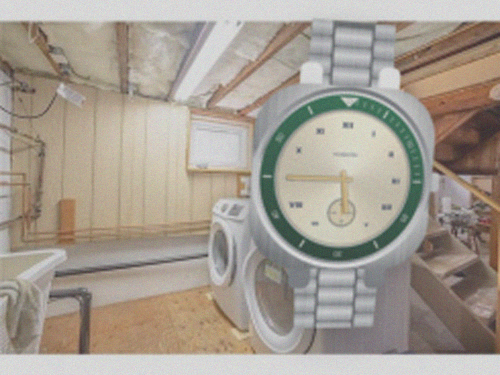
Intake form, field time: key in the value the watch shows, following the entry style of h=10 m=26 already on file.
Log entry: h=5 m=45
